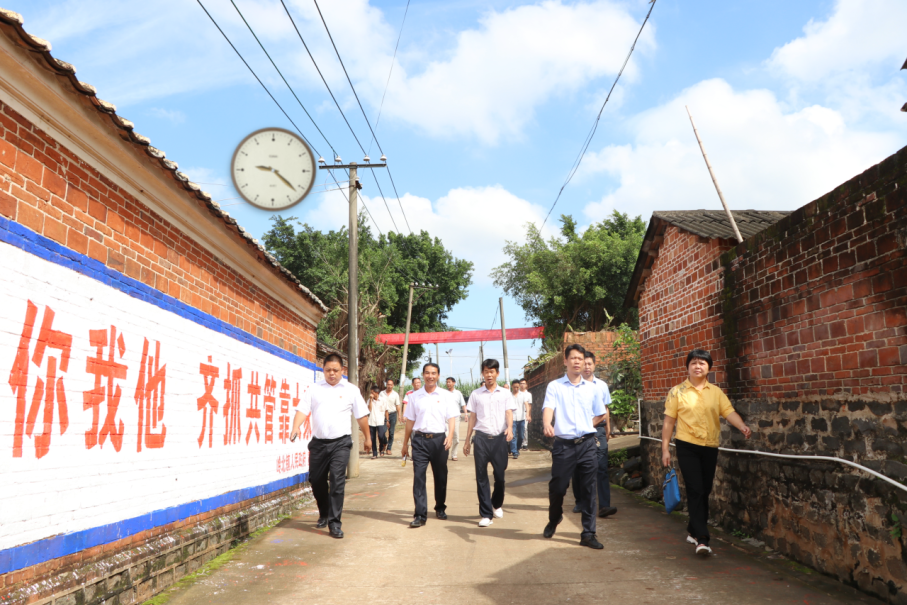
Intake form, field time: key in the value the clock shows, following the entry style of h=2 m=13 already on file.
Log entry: h=9 m=22
